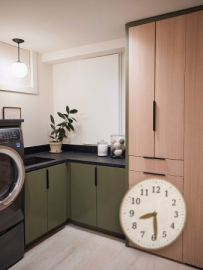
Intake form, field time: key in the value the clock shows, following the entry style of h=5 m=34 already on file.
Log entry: h=8 m=29
